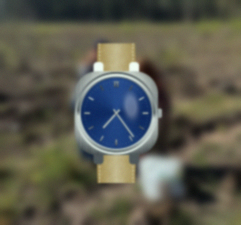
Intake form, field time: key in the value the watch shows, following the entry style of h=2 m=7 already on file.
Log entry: h=7 m=24
